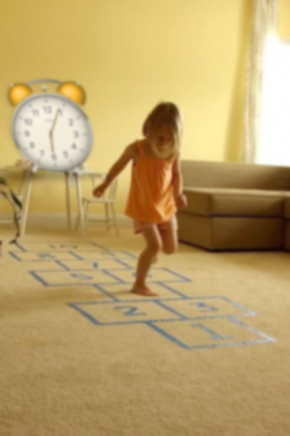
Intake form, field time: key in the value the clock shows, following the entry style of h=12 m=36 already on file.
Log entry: h=6 m=4
